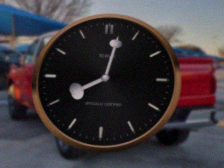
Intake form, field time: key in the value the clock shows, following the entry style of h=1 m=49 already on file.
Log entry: h=8 m=2
